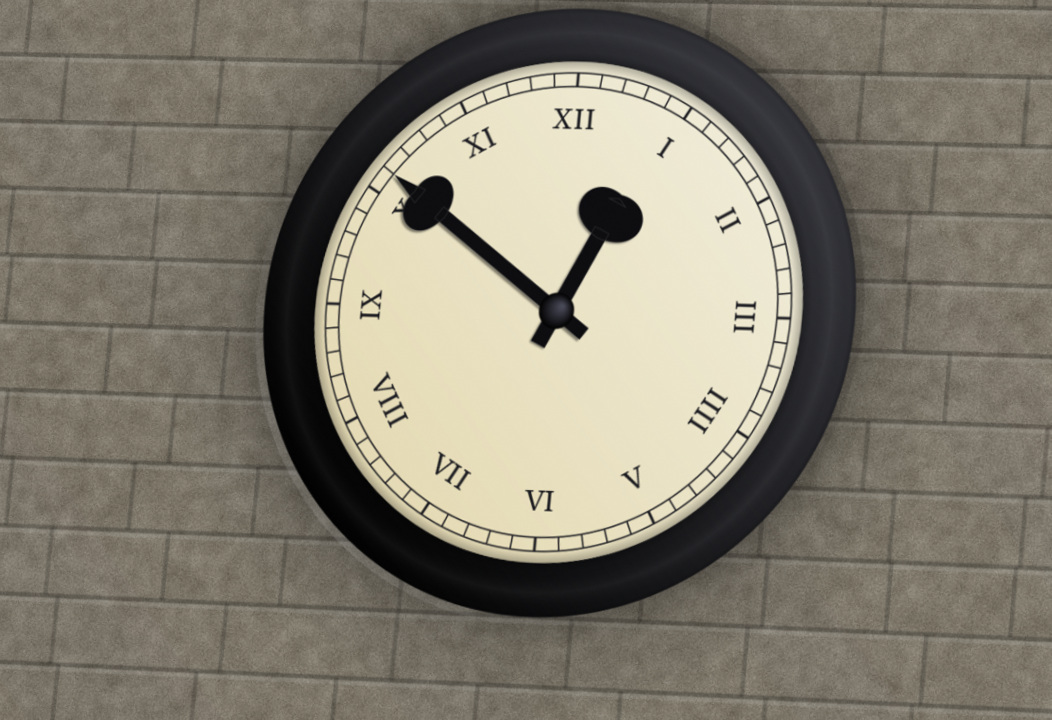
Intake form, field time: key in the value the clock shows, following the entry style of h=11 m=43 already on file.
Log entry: h=12 m=51
